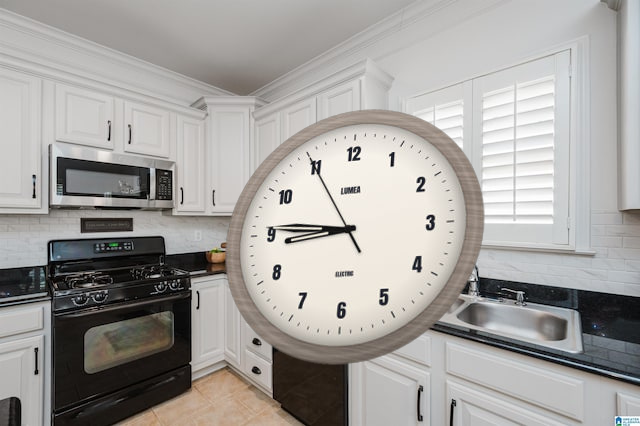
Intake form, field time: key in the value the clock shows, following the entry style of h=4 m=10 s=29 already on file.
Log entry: h=8 m=45 s=55
